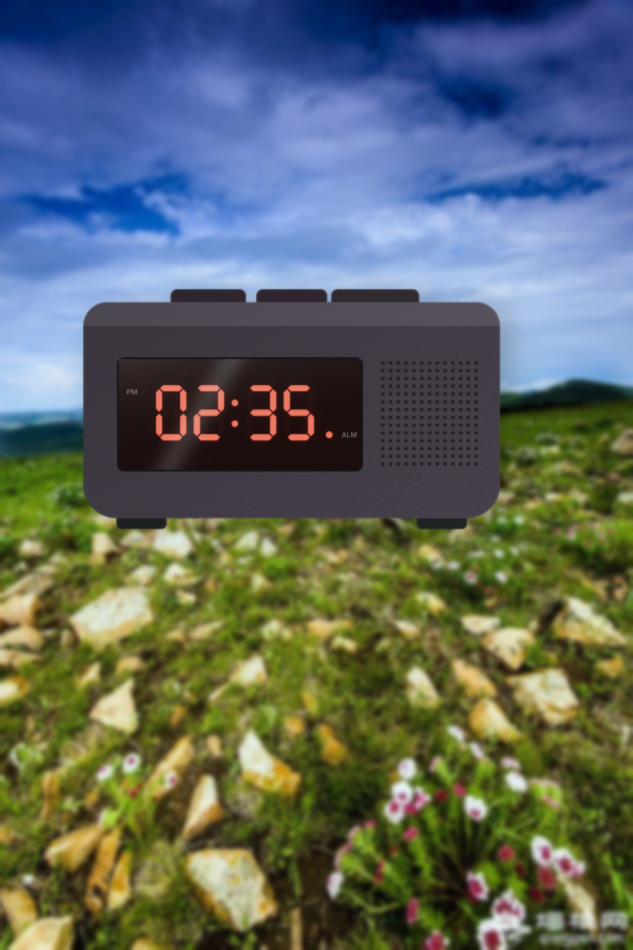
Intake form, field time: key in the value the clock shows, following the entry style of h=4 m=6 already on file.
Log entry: h=2 m=35
